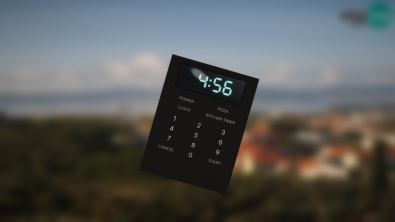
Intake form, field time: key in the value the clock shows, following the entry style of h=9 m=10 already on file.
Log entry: h=4 m=56
